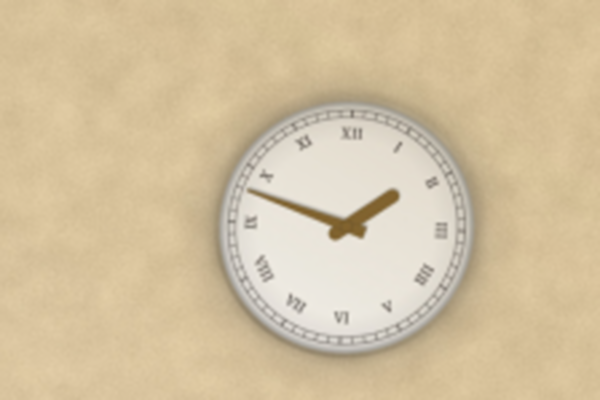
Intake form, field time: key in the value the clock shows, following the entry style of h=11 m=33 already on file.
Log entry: h=1 m=48
